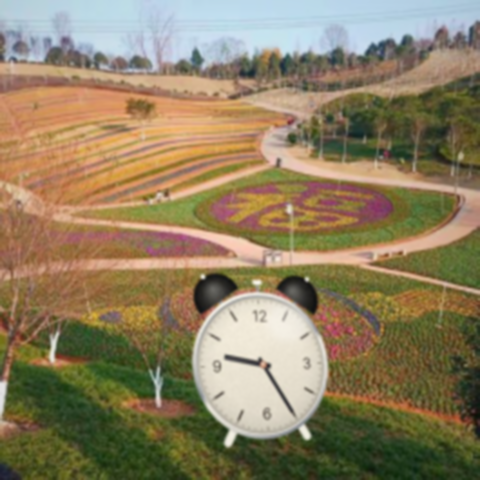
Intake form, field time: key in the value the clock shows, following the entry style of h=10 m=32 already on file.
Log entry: h=9 m=25
